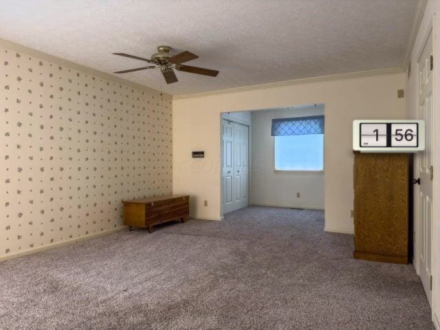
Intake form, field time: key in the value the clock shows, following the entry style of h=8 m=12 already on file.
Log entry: h=1 m=56
